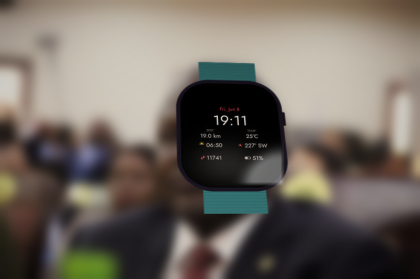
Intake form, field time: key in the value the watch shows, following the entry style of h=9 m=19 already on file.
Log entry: h=19 m=11
